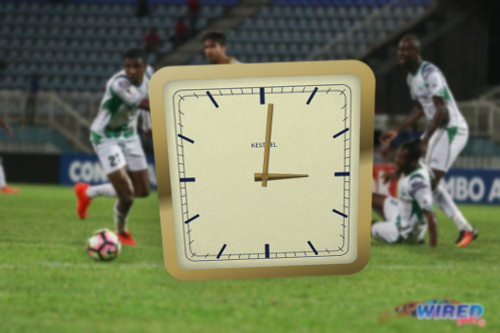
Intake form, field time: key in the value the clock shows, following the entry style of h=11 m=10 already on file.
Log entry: h=3 m=1
